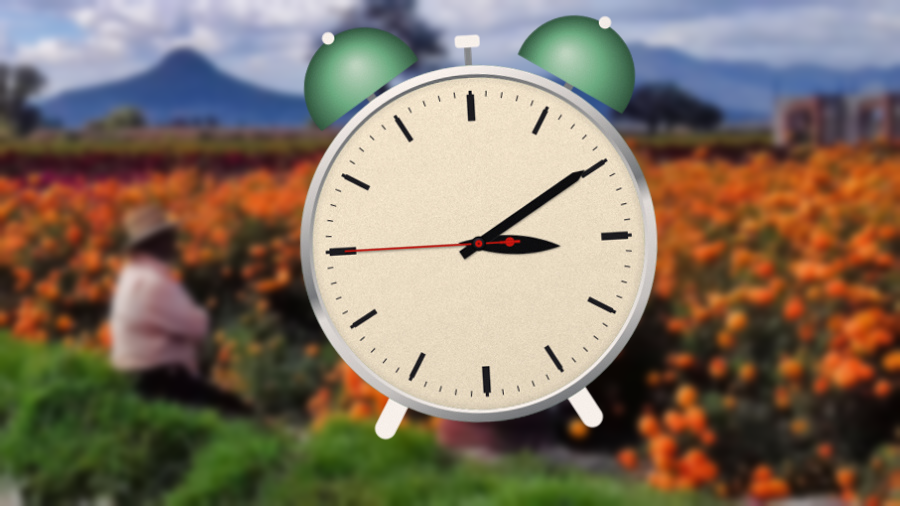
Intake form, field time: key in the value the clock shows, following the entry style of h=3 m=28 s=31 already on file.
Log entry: h=3 m=9 s=45
